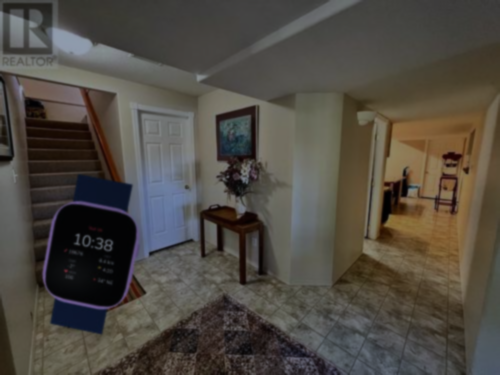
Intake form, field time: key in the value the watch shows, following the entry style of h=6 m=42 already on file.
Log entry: h=10 m=38
